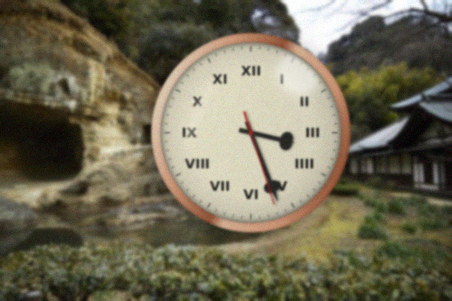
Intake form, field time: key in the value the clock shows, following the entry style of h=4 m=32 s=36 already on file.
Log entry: h=3 m=26 s=27
